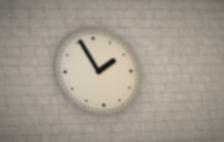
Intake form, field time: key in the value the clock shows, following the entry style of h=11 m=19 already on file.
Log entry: h=1 m=56
